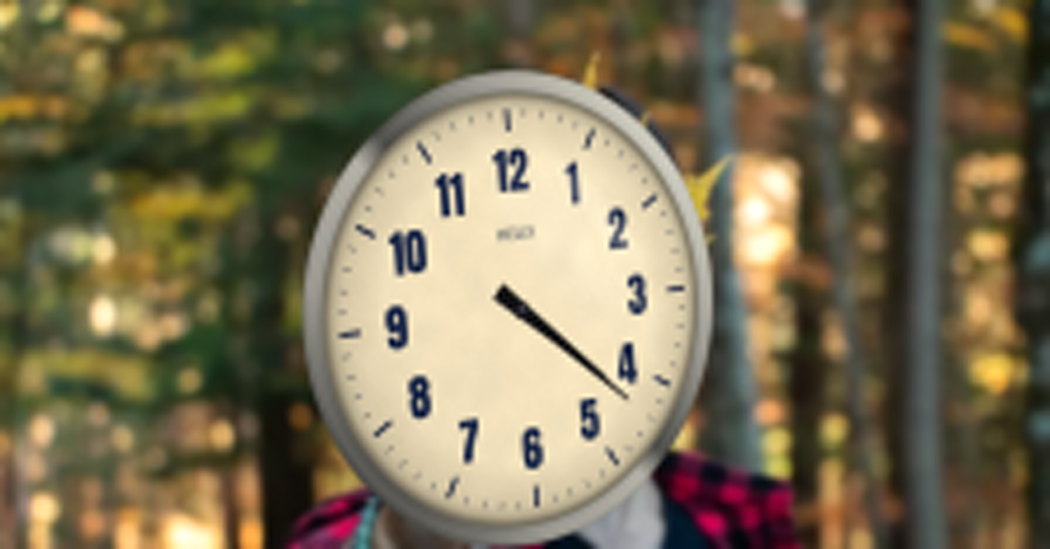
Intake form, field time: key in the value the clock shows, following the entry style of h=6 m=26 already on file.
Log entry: h=4 m=22
